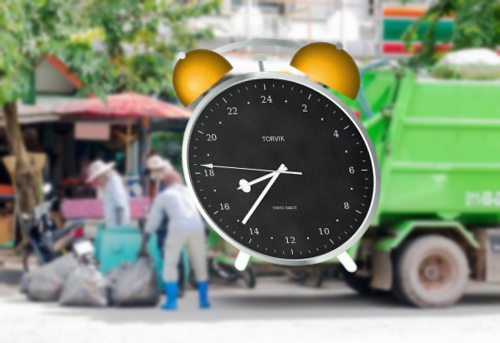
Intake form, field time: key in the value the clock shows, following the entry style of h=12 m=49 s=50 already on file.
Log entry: h=16 m=36 s=46
